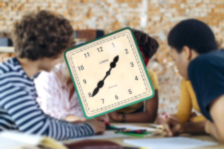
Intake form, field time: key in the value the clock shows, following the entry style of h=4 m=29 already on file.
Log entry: h=1 m=39
